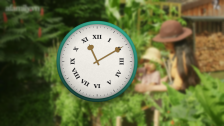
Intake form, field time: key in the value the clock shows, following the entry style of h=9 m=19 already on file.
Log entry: h=11 m=10
